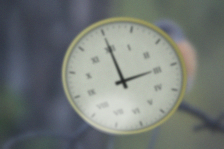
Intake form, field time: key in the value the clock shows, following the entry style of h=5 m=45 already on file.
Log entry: h=3 m=0
